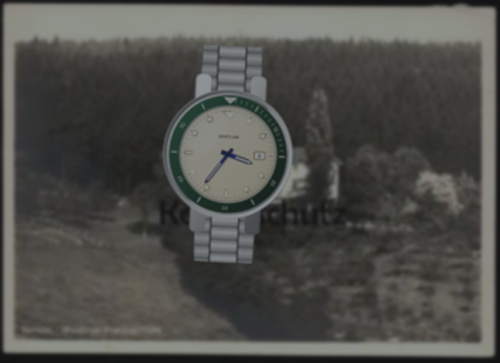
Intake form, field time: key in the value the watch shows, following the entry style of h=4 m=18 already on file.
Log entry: h=3 m=36
